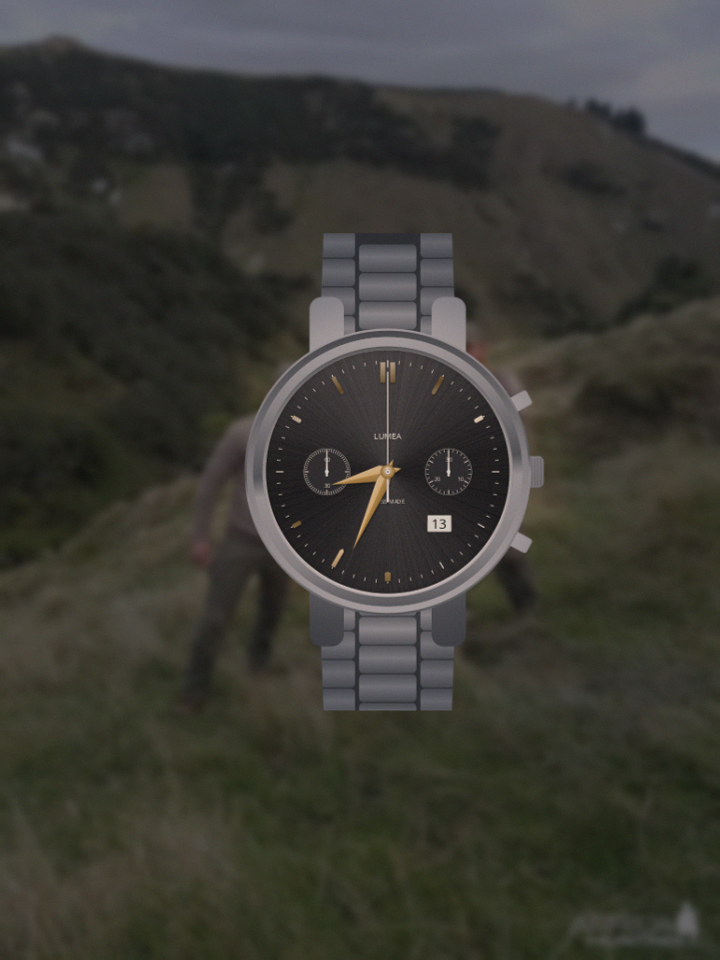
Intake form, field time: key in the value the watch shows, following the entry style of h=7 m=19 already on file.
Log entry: h=8 m=34
